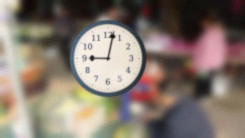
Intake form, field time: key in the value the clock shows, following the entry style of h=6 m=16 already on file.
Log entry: h=9 m=2
